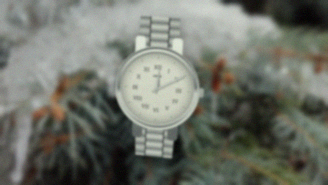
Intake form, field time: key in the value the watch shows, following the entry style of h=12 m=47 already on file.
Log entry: h=12 m=10
